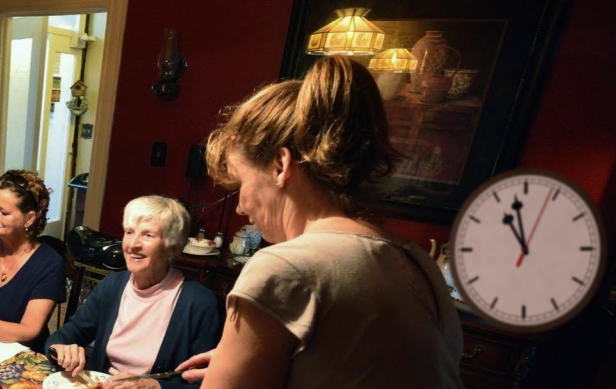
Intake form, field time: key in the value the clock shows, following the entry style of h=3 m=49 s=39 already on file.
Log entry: h=10 m=58 s=4
